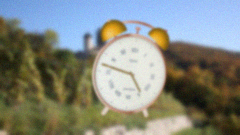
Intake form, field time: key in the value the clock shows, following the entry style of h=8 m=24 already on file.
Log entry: h=4 m=47
